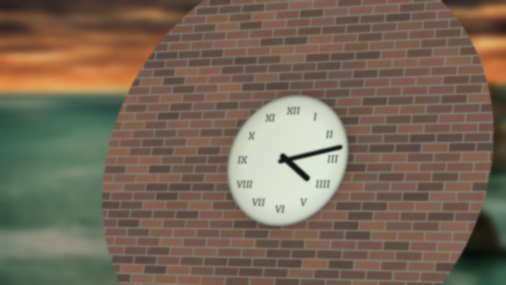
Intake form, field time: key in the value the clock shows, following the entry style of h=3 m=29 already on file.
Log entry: h=4 m=13
